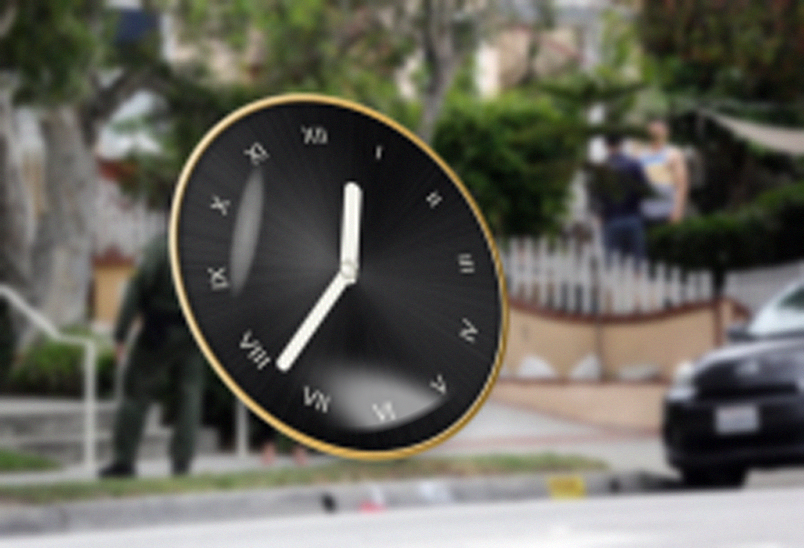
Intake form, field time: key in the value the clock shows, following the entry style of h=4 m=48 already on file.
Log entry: h=12 m=38
